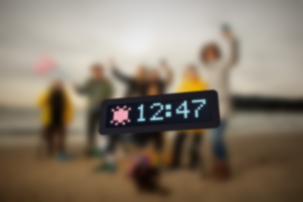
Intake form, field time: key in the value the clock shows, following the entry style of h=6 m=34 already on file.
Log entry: h=12 m=47
